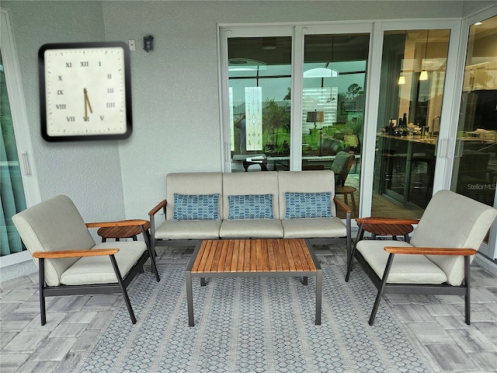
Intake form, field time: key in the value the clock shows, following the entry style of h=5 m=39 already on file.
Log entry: h=5 m=30
